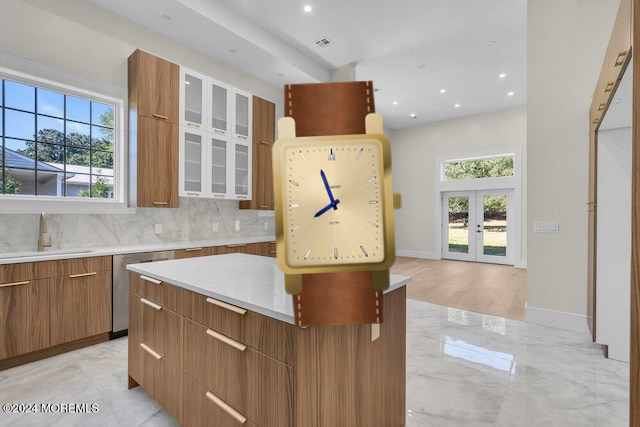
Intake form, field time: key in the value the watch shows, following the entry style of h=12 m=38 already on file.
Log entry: h=7 m=57
